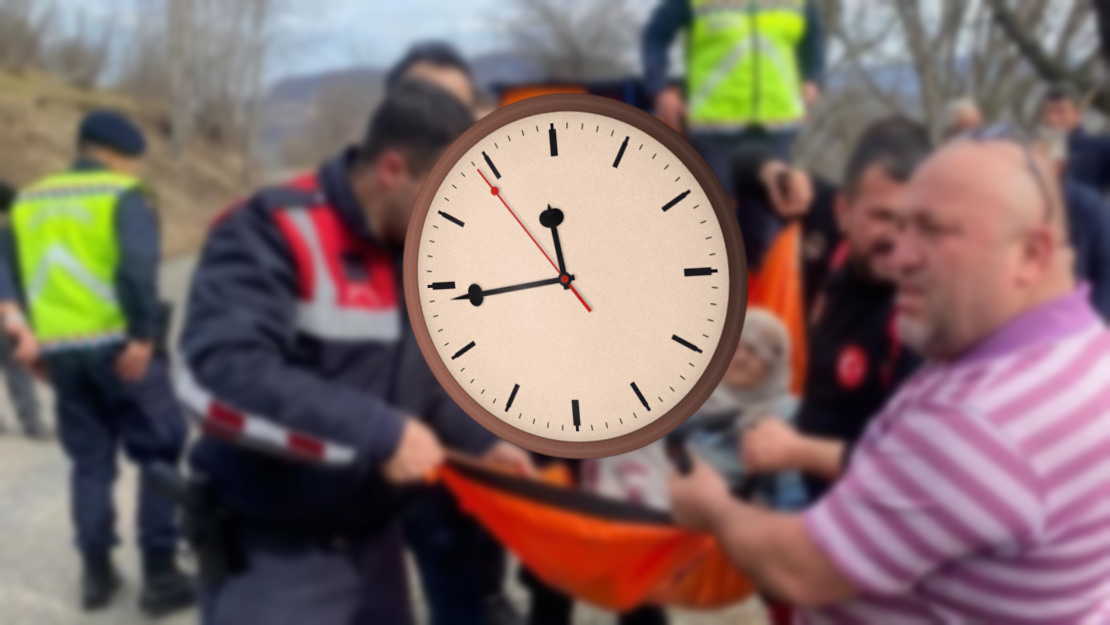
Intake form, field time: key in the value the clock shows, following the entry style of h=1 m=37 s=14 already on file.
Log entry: h=11 m=43 s=54
